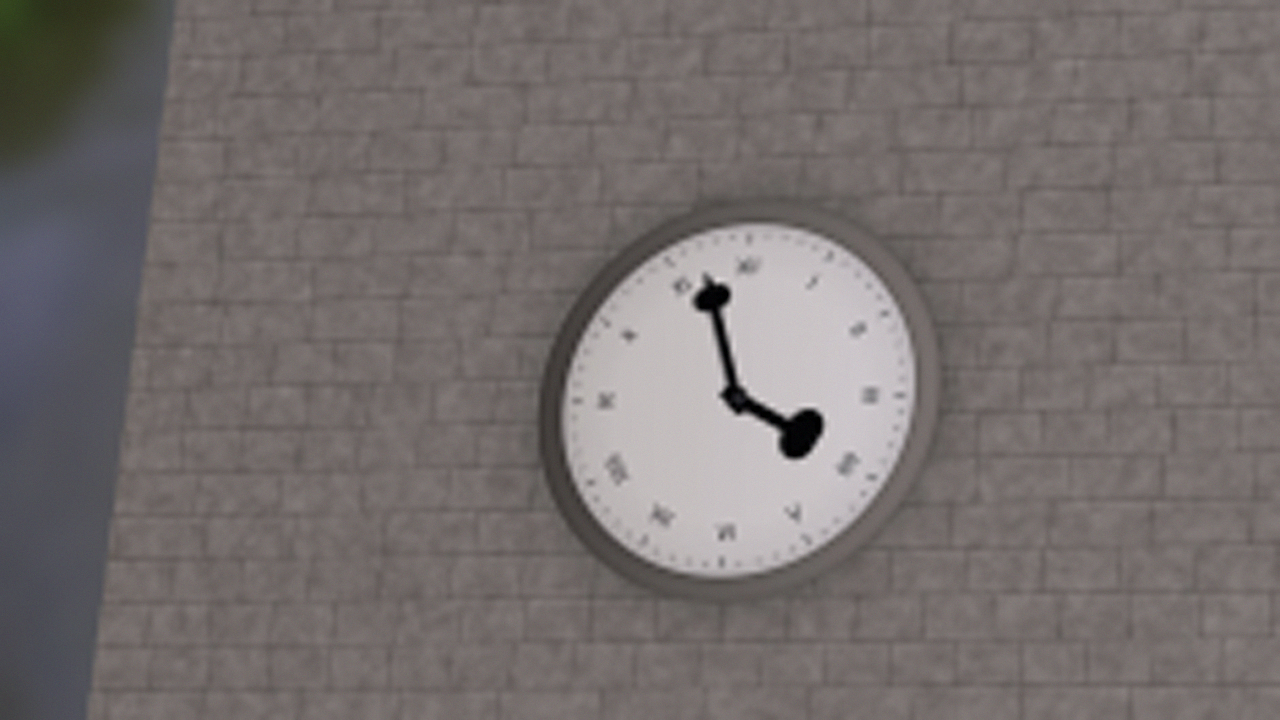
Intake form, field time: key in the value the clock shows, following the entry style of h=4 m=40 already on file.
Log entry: h=3 m=57
